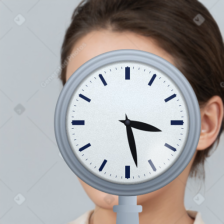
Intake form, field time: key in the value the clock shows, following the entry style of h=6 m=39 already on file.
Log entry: h=3 m=28
